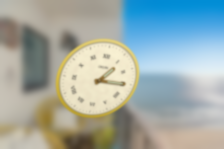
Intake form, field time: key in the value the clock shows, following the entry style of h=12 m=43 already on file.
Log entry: h=1 m=15
